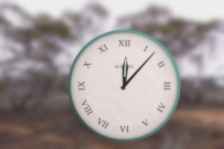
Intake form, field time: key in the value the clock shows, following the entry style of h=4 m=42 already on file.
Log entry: h=12 m=7
